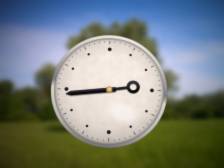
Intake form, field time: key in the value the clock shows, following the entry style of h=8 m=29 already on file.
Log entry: h=2 m=44
